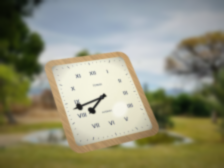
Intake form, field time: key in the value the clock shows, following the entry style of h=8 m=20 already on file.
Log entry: h=7 m=43
